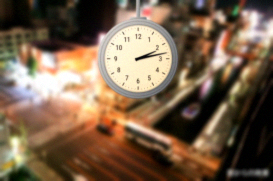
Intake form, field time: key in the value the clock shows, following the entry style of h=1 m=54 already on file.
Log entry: h=2 m=13
